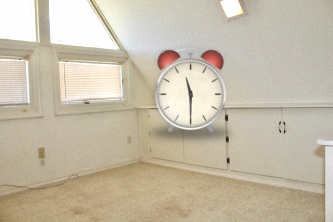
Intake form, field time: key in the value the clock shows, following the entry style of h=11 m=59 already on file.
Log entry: h=11 m=30
